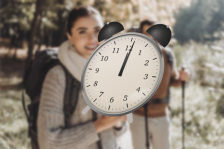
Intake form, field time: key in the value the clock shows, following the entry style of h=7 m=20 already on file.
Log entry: h=12 m=1
